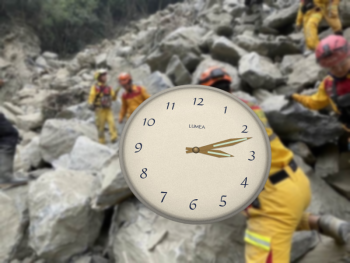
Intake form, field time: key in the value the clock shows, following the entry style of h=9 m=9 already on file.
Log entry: h=3 m=12
